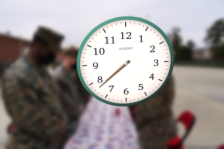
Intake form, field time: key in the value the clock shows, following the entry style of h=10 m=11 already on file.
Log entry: h=7 m=38
